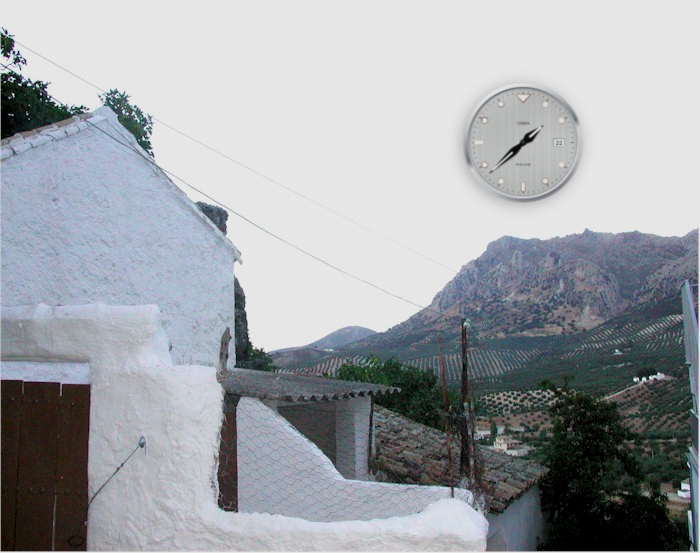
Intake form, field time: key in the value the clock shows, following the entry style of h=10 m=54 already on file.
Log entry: h=1 m=38
